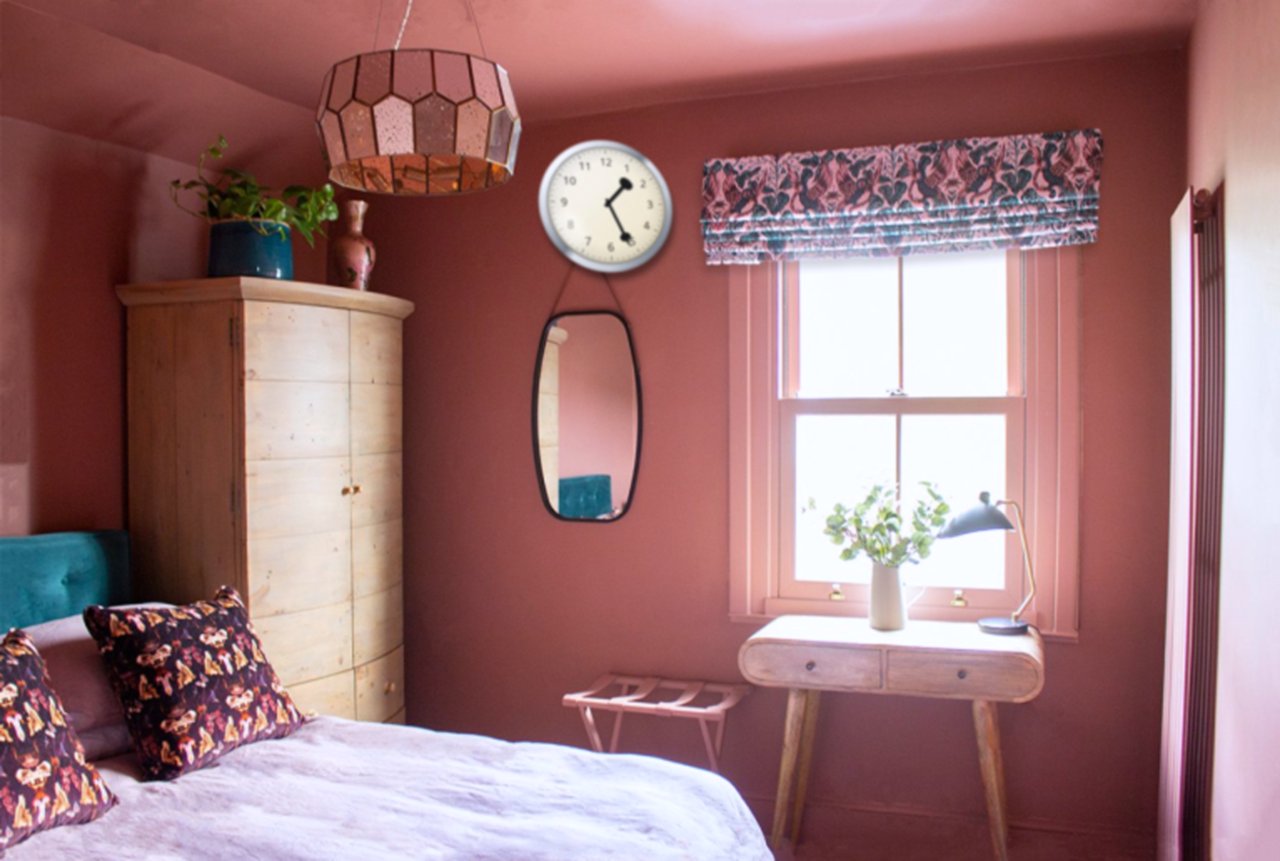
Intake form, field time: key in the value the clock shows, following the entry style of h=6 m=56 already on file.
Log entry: h=1 m=26
